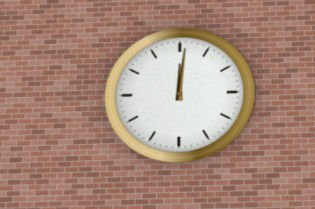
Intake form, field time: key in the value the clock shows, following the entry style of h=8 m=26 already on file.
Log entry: h=12 m=1
